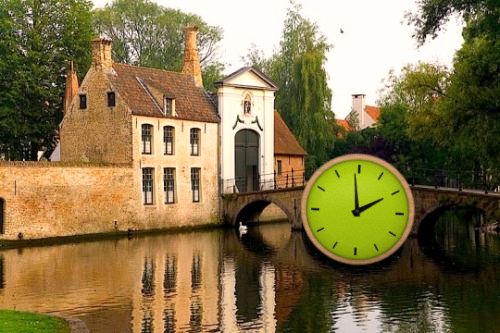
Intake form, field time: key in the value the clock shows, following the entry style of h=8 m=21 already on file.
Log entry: h=1 m=59
